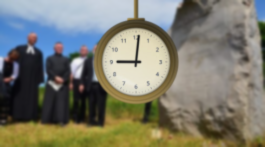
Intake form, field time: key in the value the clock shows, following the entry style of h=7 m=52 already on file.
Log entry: h=9 m=1
